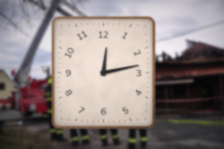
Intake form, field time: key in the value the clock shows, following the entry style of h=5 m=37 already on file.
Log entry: h=12 m=13
